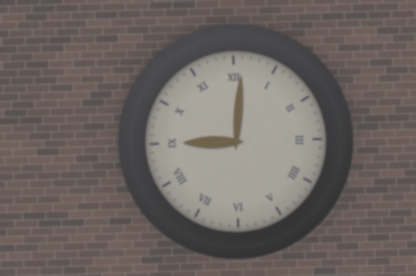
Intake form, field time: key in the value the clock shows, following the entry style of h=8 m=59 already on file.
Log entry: h=9 m=1
